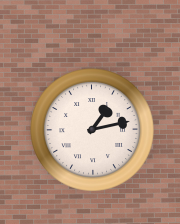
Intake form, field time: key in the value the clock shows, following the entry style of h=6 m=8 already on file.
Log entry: h=1 m=13
